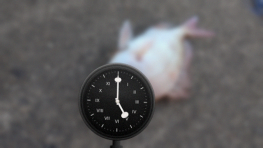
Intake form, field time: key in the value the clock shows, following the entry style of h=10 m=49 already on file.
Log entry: h=5 m=0
